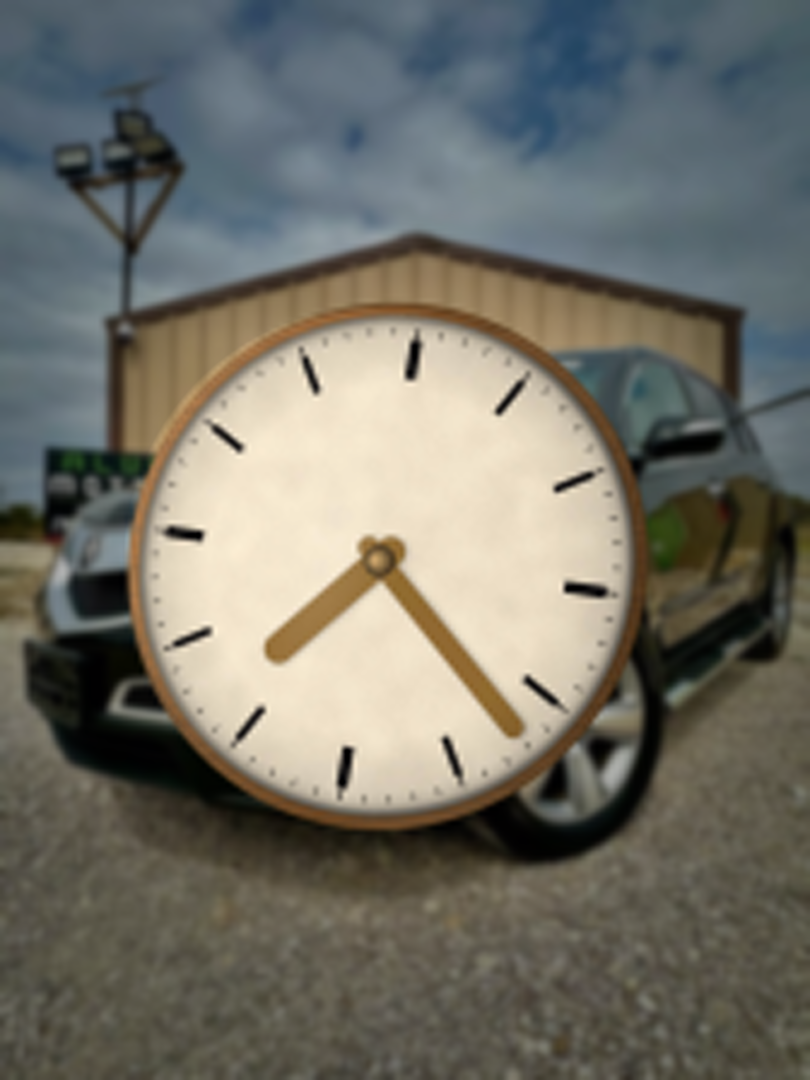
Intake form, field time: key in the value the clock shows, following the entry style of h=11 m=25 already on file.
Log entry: h=7 m=22
